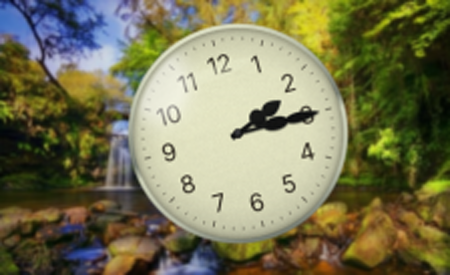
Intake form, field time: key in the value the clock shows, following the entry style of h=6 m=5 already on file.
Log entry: h=2 m=15
